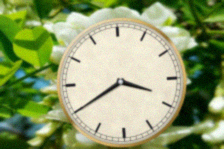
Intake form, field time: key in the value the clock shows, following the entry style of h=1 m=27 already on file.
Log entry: h=3 m=40
